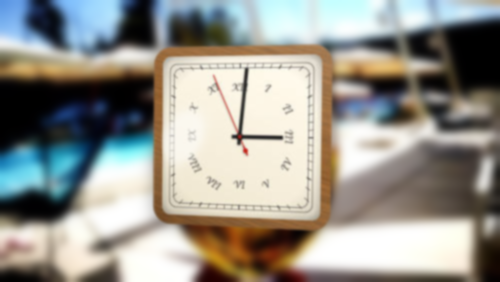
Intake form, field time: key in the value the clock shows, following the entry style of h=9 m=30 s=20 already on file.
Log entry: h=3 m=0 s=56
